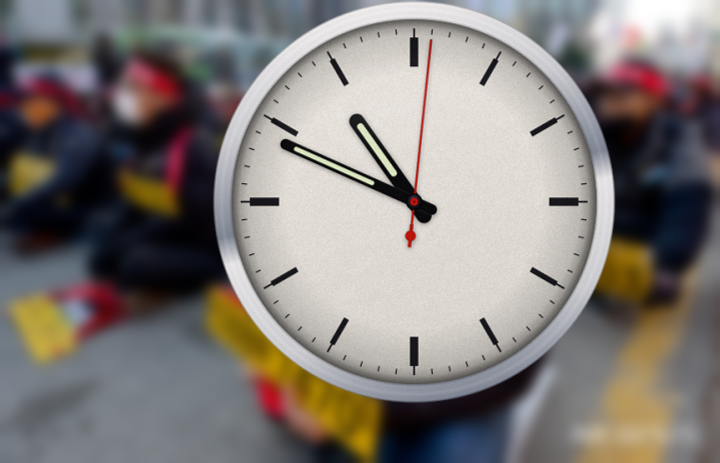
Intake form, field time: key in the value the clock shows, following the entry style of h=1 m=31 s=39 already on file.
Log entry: h=10 m=49 s=1
